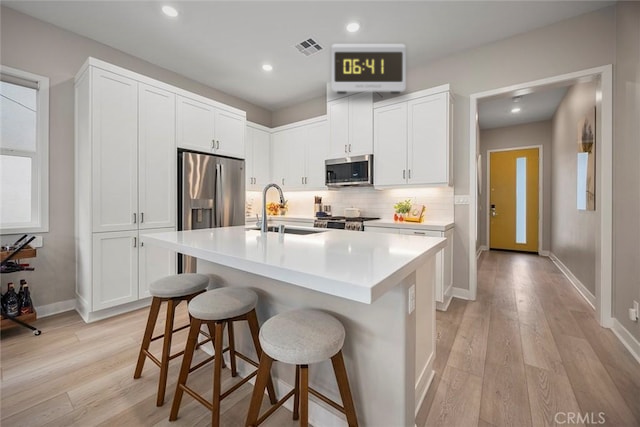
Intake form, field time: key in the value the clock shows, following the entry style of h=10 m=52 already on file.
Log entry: h=6 m=41
